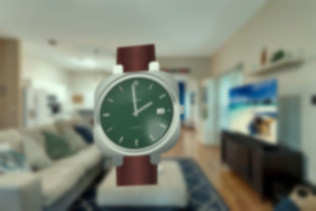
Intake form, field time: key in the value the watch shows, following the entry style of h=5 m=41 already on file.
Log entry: h=1 m=59
